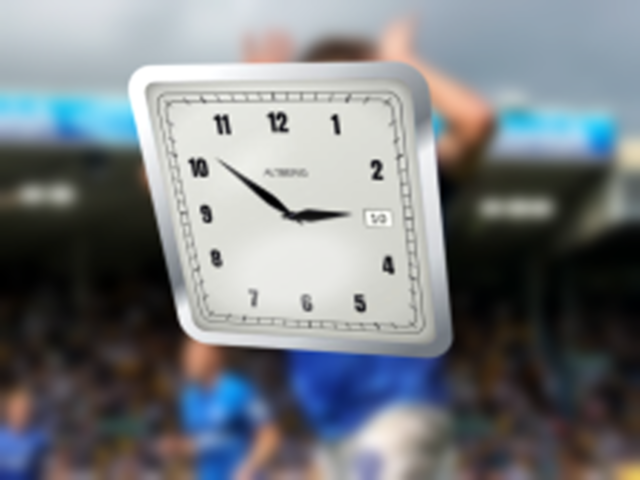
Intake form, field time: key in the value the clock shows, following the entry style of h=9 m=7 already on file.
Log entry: h=2 m=52
